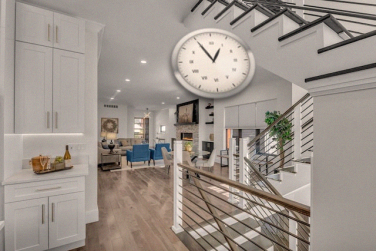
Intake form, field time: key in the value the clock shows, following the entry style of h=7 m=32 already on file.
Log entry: h=12 m=55
